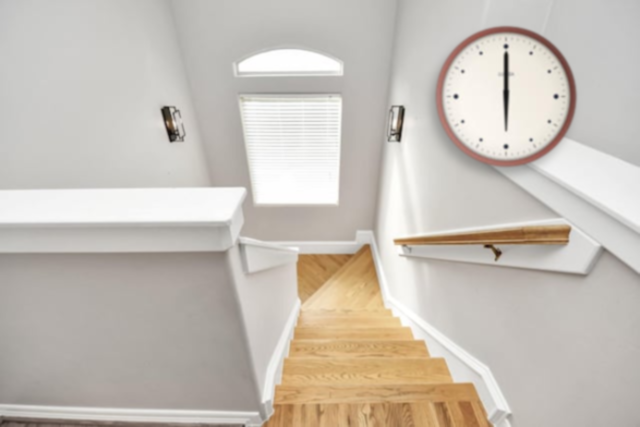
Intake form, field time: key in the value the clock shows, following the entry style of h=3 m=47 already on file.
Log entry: h=6 m=0
